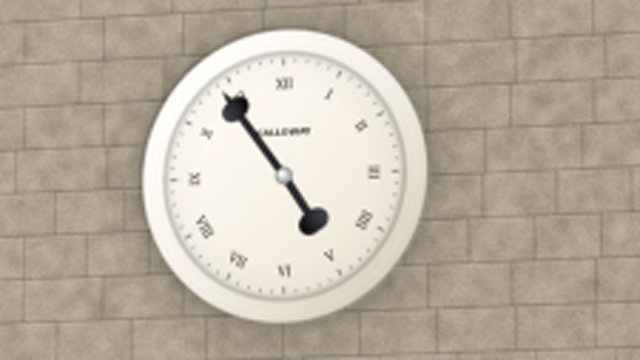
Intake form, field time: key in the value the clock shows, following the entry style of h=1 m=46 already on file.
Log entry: h=4 m=54
